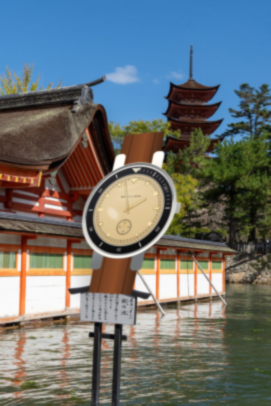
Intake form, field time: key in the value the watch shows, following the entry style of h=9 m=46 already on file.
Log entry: h=1 m=57
